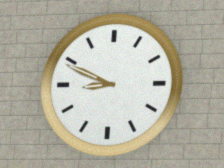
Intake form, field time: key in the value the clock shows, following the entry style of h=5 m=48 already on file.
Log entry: h=8 m=49
